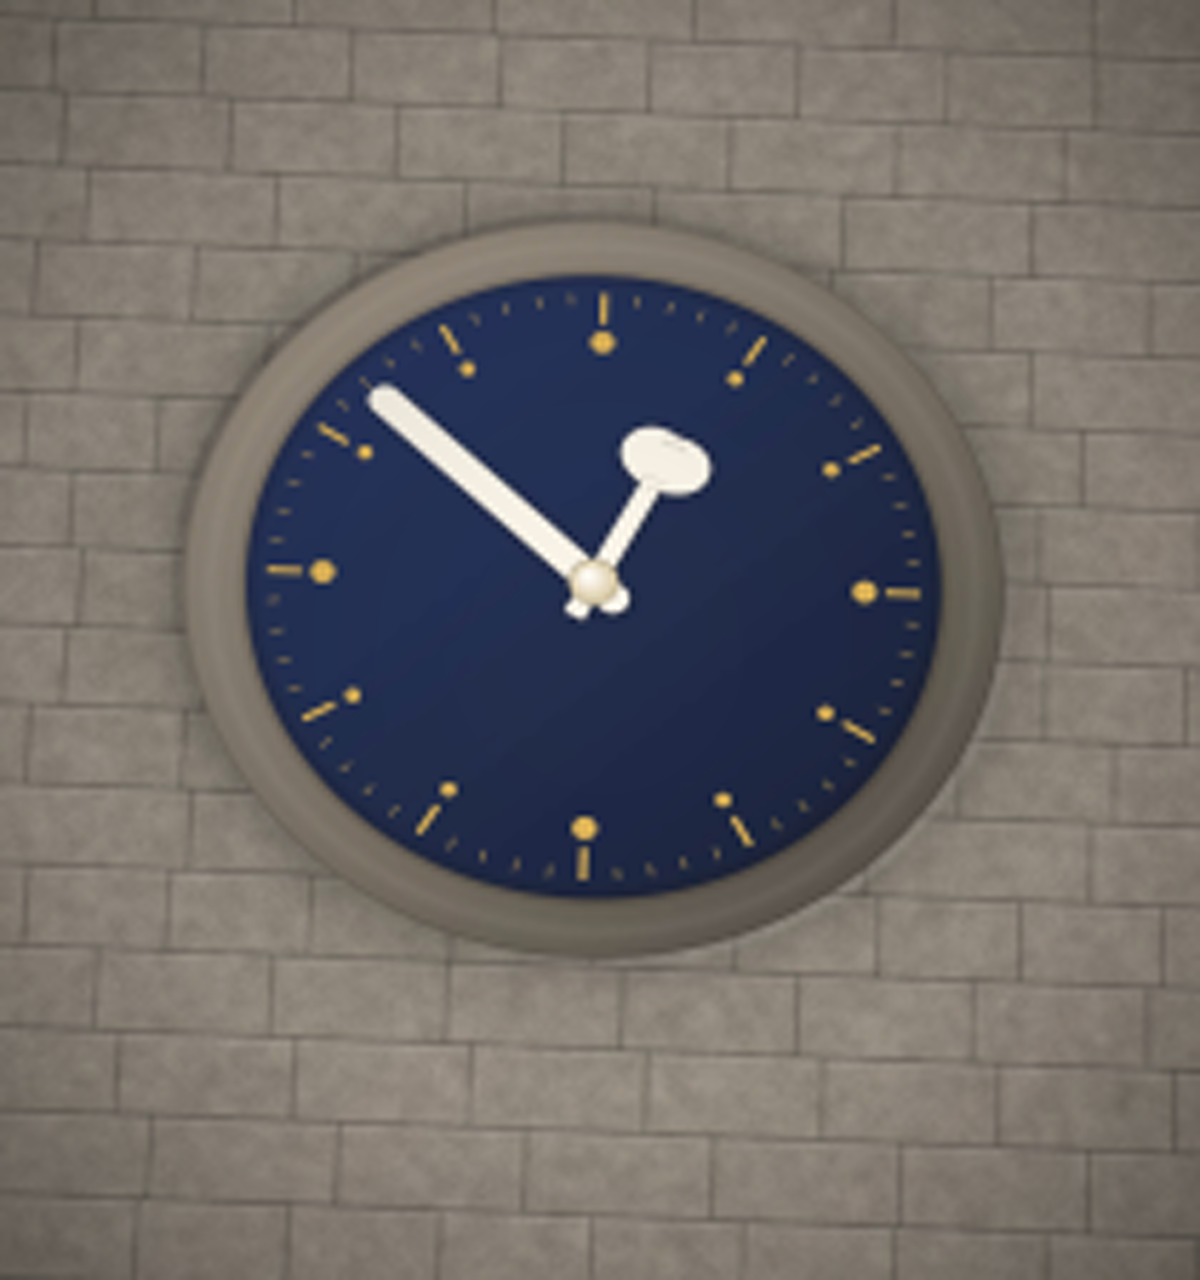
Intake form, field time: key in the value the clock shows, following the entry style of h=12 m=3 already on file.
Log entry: h=12 m=52
